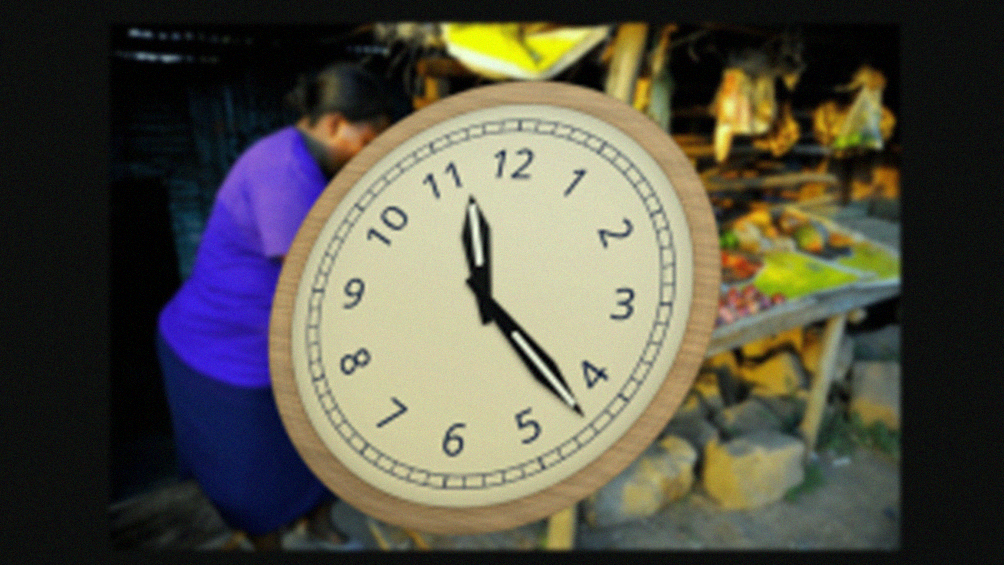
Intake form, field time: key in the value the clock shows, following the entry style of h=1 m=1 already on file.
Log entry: h=11 m=22
